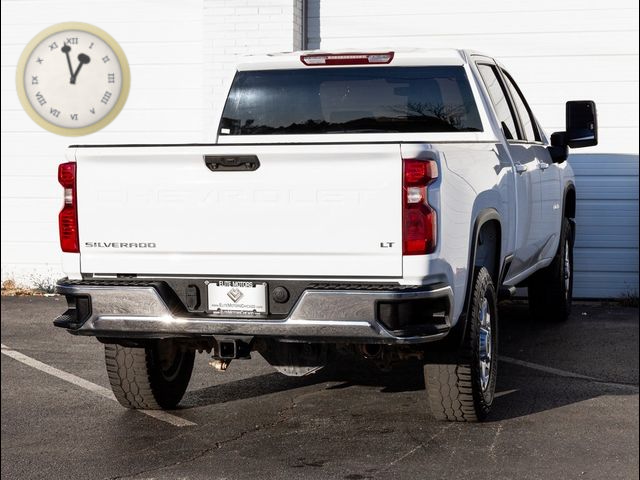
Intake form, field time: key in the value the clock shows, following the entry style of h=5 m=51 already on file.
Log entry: h=12 m=58
